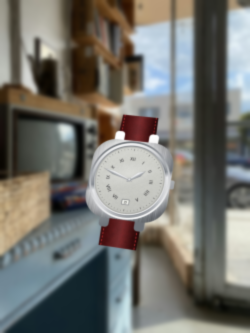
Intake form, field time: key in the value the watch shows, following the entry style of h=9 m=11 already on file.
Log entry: h=1 m=48
